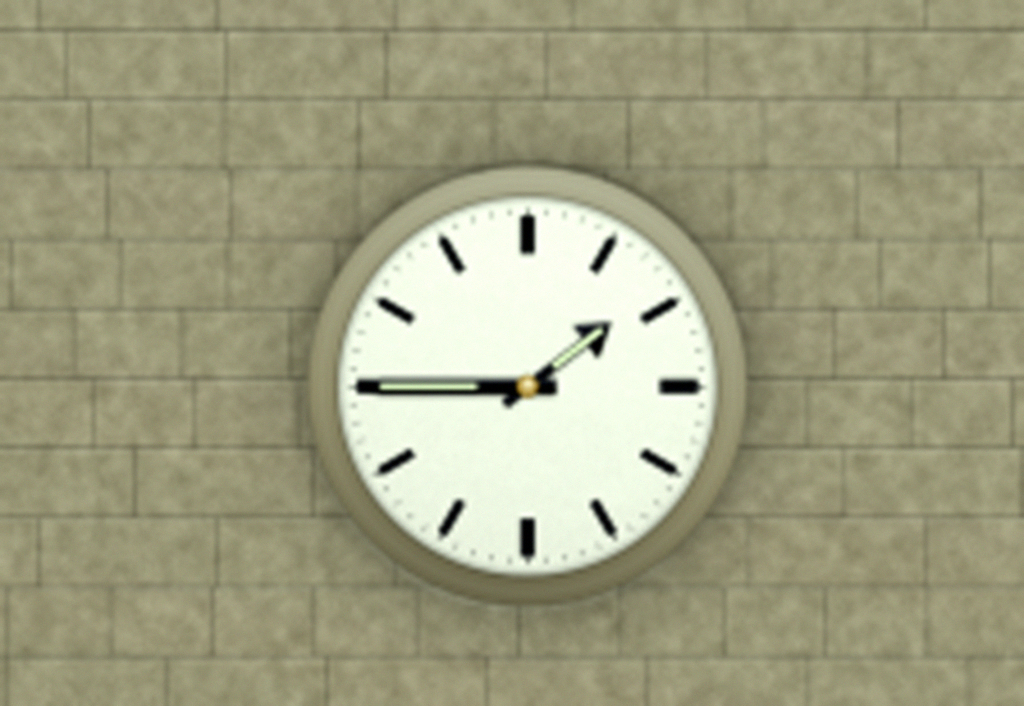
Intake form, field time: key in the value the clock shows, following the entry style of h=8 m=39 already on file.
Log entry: h=1 m=45
